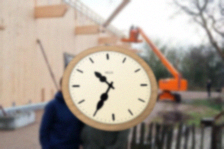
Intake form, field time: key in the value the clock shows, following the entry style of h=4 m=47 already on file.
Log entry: h=10 m=35
